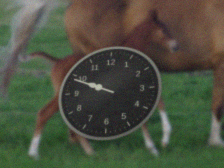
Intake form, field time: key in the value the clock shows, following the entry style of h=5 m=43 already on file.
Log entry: h=9 m=49
